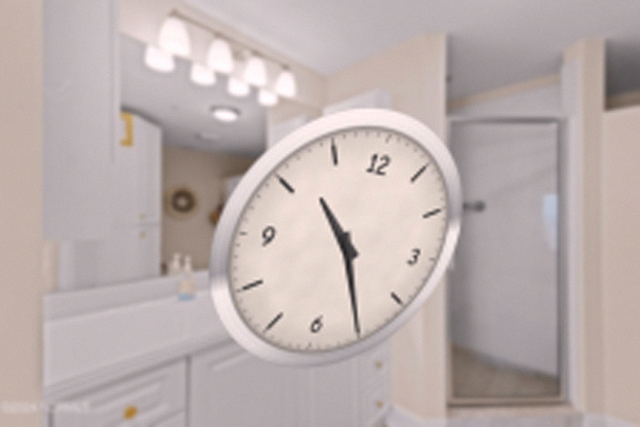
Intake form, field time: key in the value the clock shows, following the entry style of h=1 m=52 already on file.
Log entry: h=10 m=25
